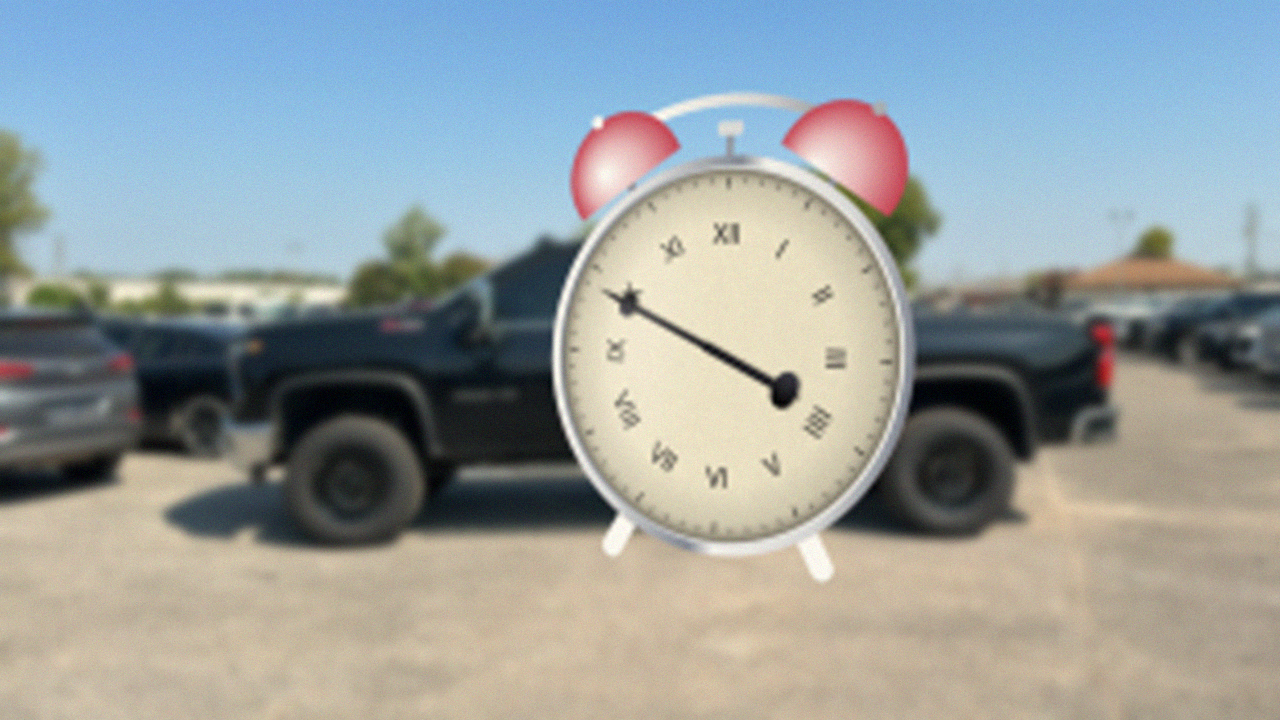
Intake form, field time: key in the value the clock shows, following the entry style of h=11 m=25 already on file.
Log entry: h=3 m=49
